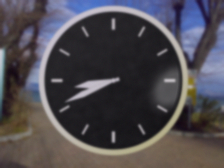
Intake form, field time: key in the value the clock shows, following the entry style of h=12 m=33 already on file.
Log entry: h=8 m=41
